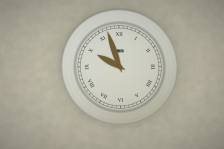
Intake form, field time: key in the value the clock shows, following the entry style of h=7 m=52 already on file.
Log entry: h=9 m=57
